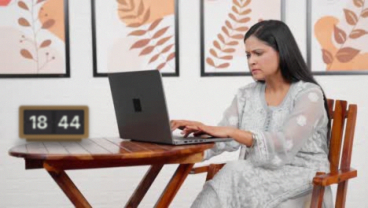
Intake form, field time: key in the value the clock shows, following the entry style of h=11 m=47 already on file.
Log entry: h=18 m=44
